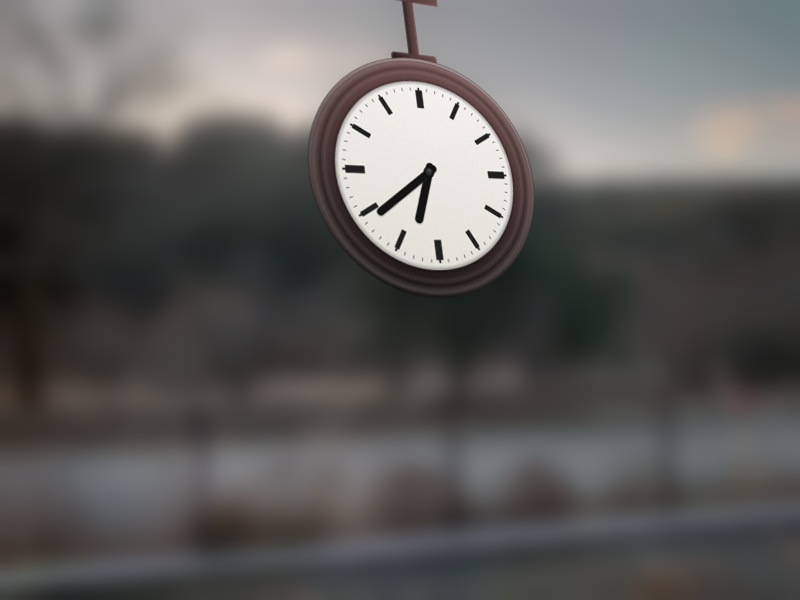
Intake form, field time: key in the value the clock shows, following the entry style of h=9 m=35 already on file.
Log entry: h=6 m=39
